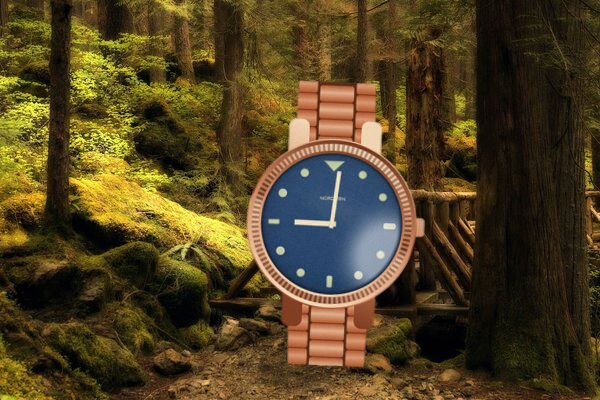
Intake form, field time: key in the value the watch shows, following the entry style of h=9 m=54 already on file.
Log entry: h=9 m=1
